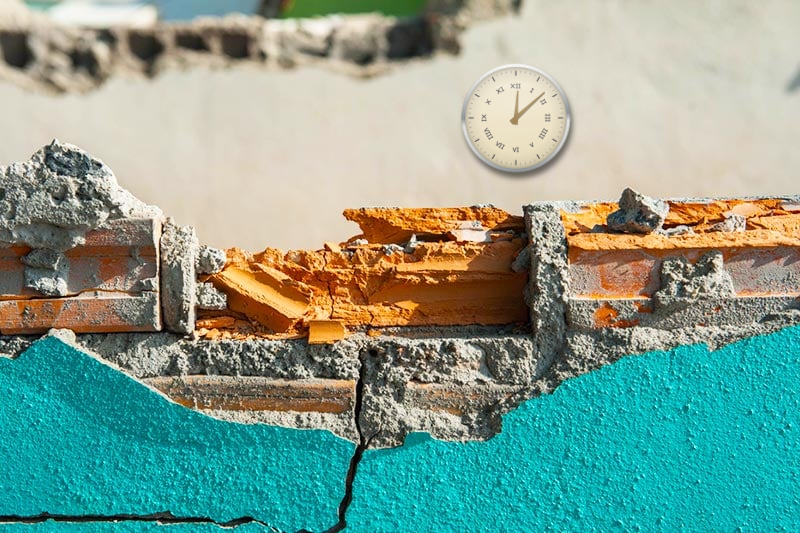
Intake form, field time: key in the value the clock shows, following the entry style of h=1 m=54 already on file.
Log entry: h=12 m=8
